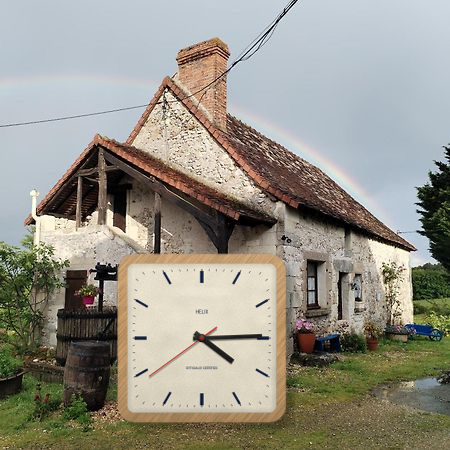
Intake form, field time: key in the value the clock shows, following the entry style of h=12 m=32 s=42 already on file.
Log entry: h=4 m=14 s=39
